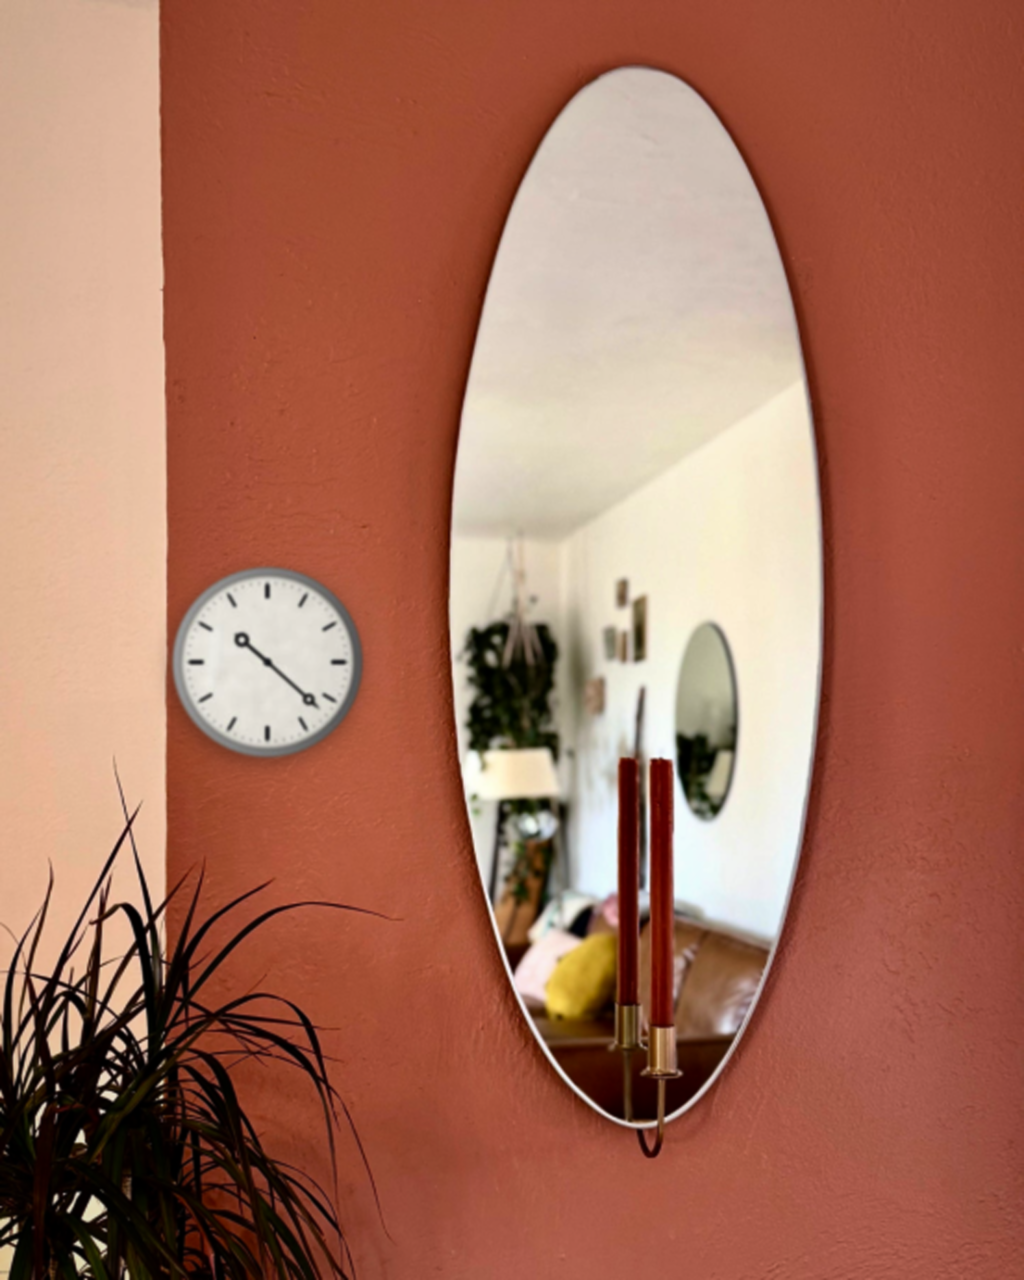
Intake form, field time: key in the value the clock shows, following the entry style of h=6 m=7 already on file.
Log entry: h=10 m=22
